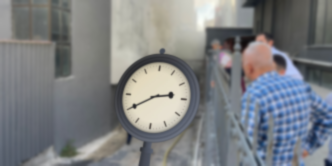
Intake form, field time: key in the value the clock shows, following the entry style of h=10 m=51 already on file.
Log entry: h=2 m=40
